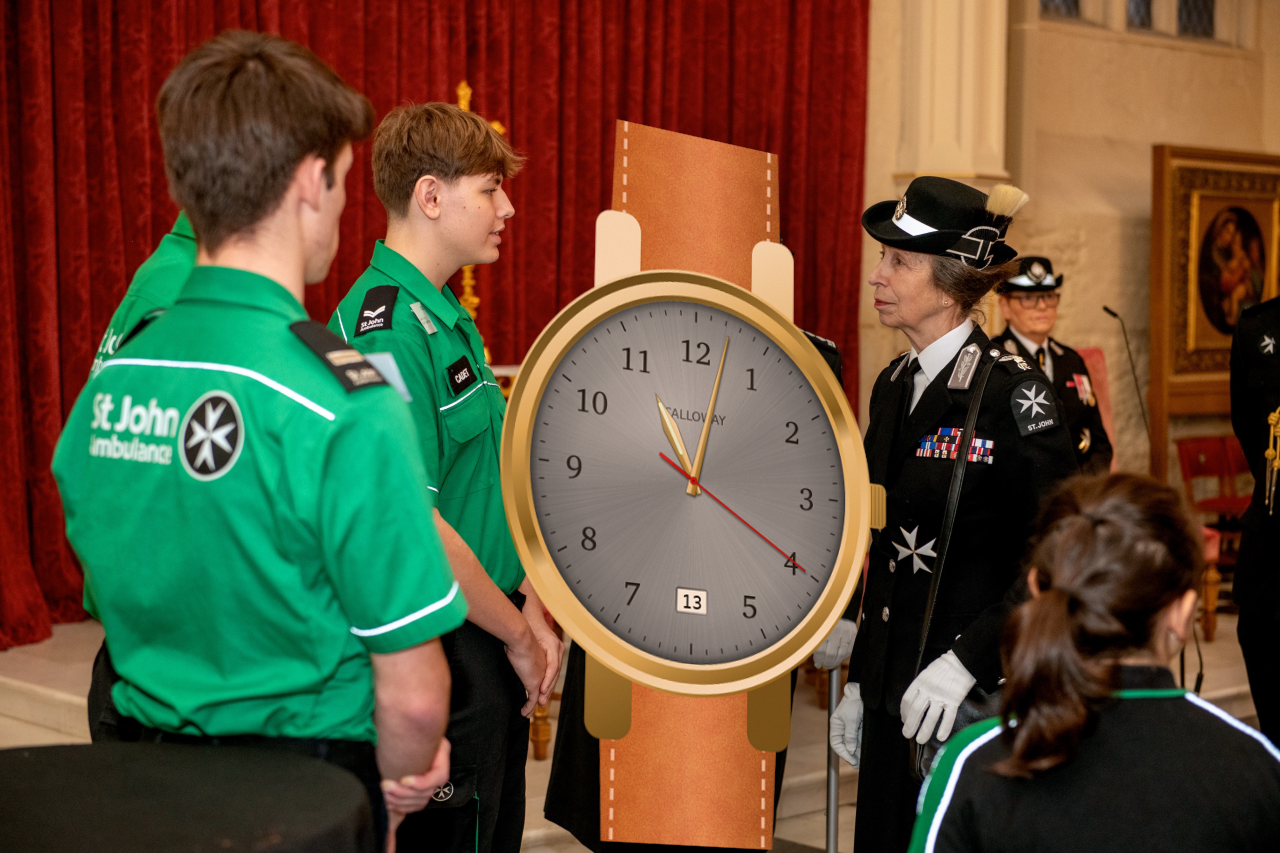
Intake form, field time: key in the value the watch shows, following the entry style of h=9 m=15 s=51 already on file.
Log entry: h=11 m=2 s=20
